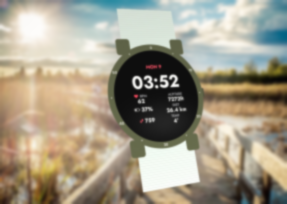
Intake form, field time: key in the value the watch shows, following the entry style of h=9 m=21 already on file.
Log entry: h=3 m=52
